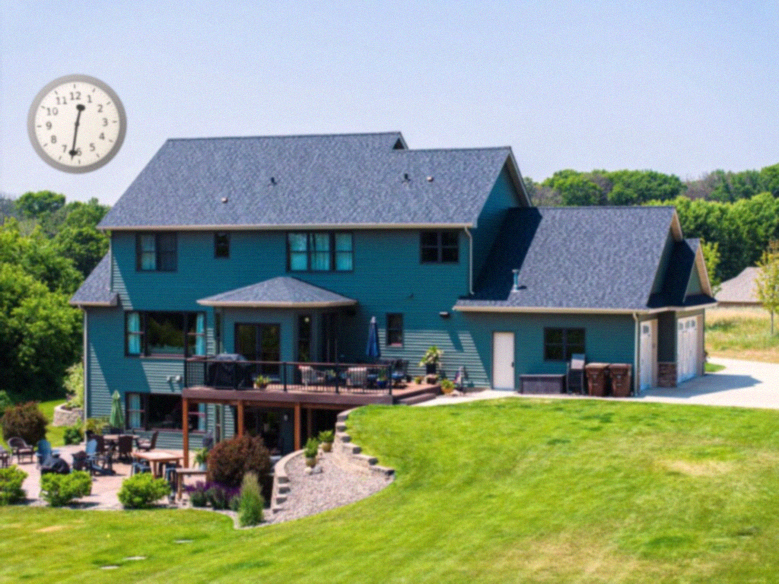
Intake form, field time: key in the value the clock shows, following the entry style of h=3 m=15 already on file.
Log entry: h=12 m=32
